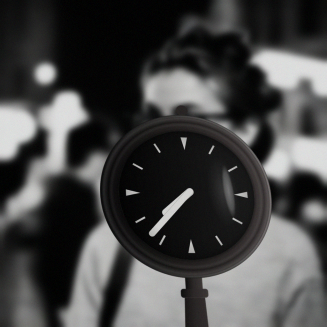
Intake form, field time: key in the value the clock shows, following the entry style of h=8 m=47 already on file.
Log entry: h=7 m=37
